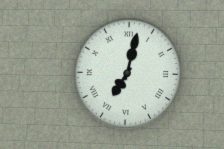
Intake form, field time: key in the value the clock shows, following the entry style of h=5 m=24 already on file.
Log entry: h=7 m=2
